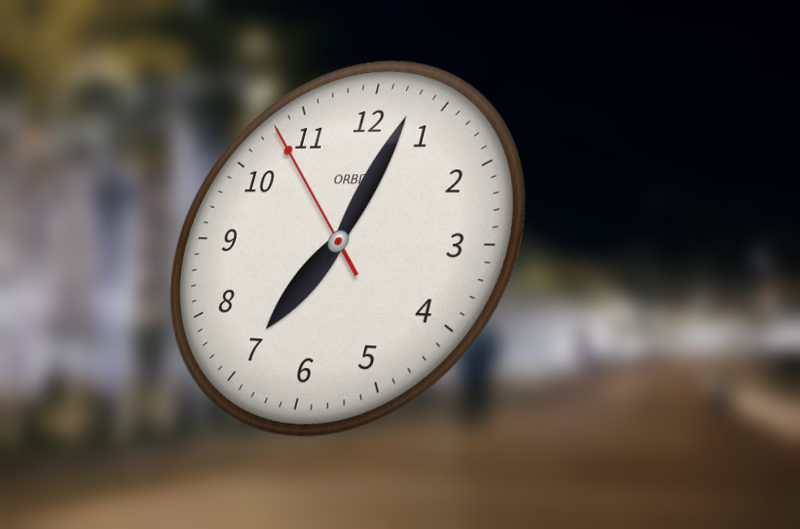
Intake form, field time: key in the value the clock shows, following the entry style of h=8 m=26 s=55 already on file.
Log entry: h=7 m=2 s=53
